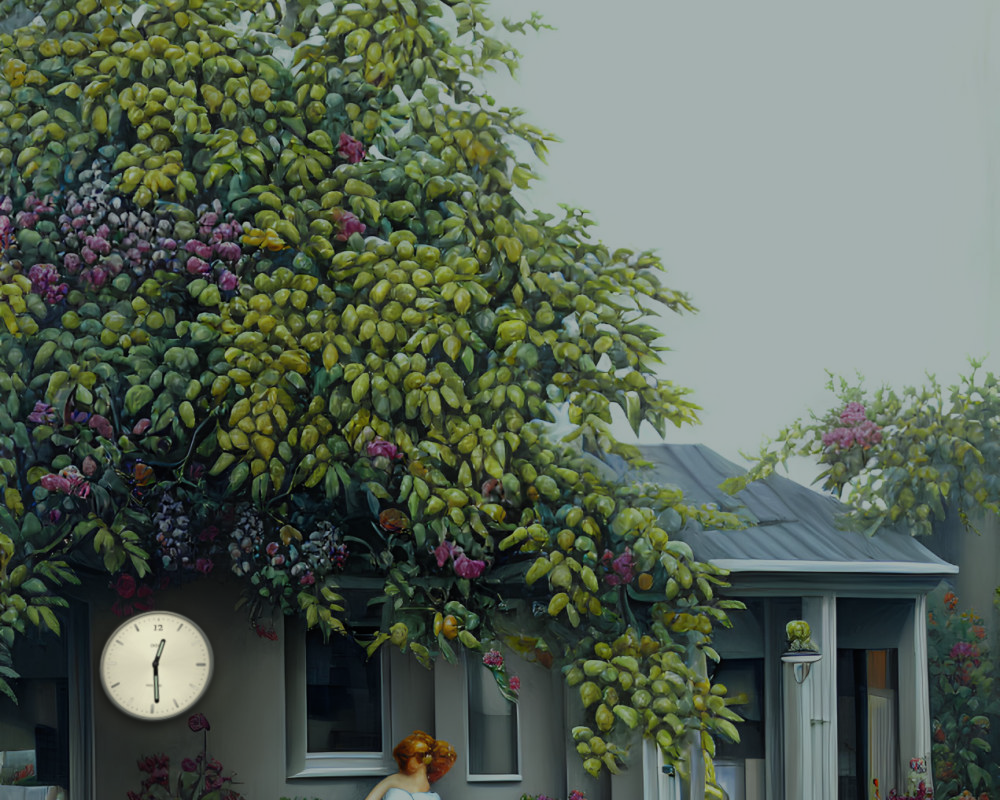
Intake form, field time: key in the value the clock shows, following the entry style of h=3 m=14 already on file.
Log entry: h=12 m=29
